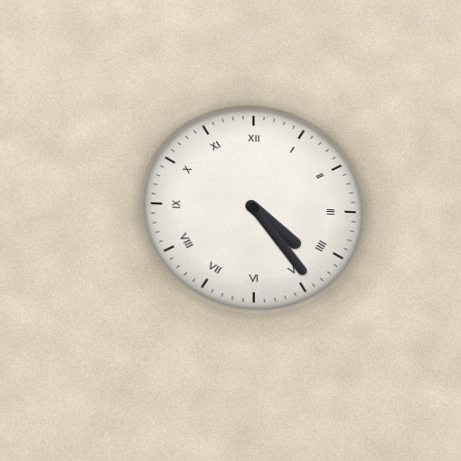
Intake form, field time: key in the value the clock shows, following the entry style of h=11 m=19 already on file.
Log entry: h=4 m=24
